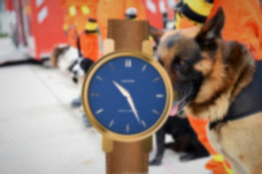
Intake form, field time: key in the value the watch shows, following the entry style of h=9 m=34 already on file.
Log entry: h=10 m=26
